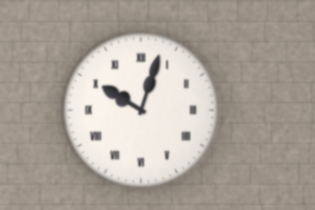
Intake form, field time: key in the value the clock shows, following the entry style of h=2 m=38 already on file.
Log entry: h=10 m=3
